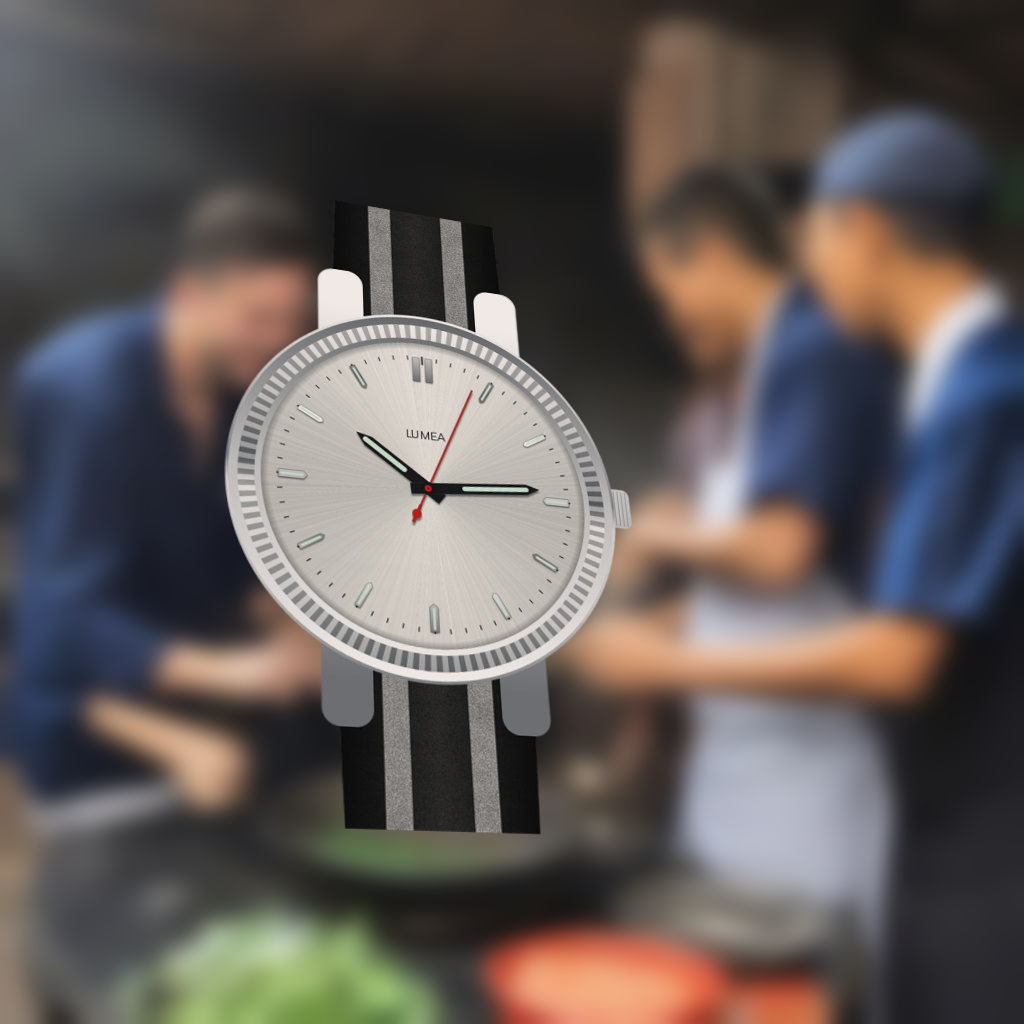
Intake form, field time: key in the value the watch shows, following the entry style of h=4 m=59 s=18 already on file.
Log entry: h=10 m=14 s=4
